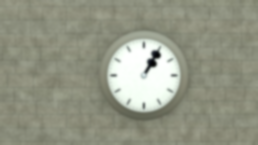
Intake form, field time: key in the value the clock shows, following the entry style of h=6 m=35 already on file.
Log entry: h=1 m=5
